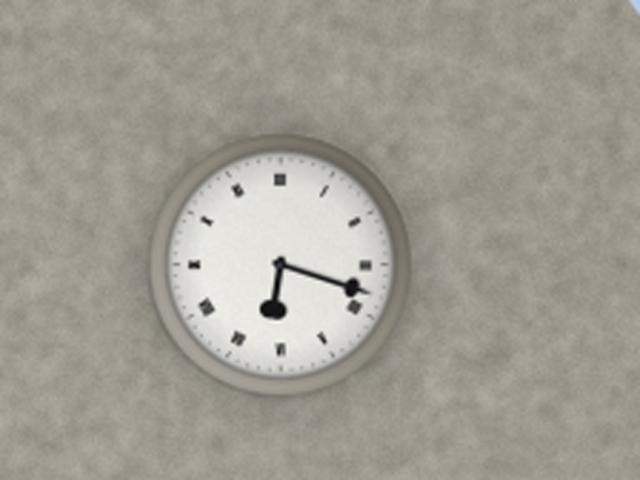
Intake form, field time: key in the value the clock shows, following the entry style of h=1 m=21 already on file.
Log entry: h=6 m=18
